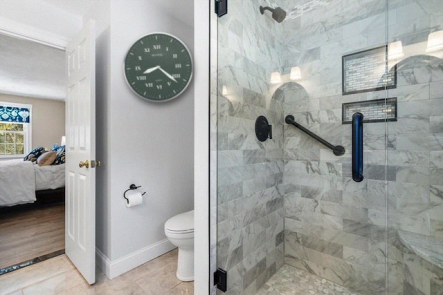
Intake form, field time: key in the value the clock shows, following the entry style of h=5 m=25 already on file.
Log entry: h=8 m=22
